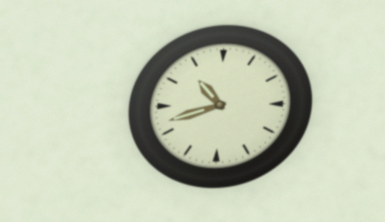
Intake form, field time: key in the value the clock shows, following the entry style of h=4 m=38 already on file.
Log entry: h=10 m=42
